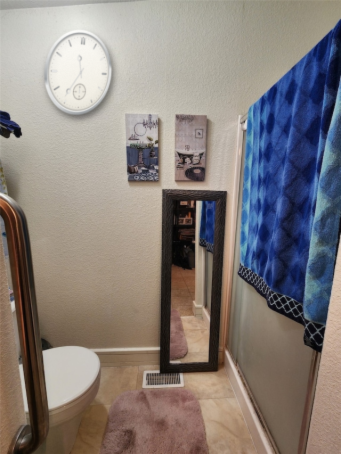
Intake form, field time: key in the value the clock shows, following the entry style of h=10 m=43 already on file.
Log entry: h=11 m=36
